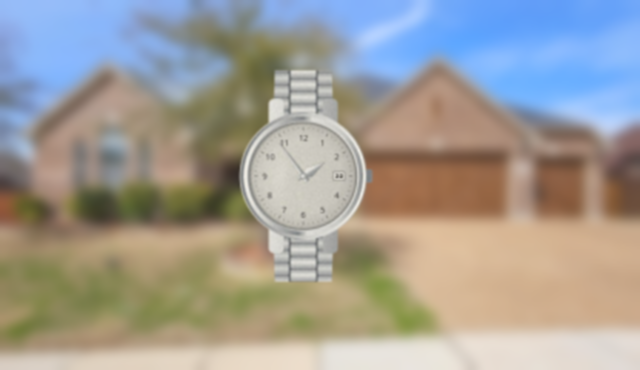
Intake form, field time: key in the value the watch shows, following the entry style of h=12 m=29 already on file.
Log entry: h=1 m=54
